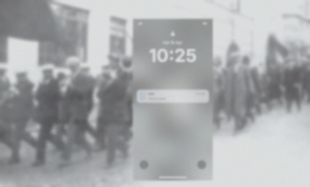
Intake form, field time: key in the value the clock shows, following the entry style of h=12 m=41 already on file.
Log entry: h=10 m=25
